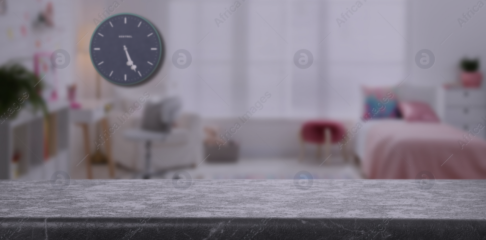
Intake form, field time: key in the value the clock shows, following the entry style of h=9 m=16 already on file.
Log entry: h=5 m=26
